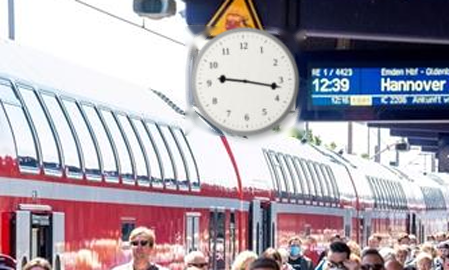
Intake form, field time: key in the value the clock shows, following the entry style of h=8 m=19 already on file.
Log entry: h=9 m=17
